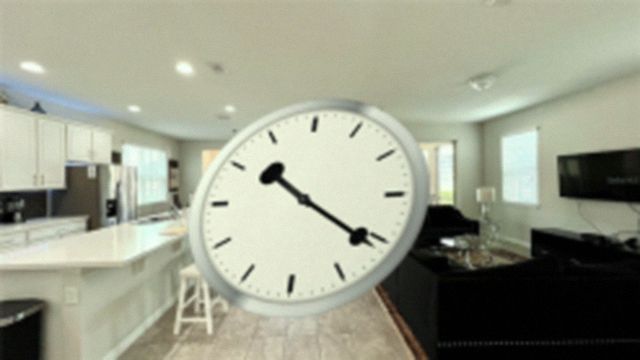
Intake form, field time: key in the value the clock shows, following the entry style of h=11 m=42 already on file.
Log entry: h=10 m=21
